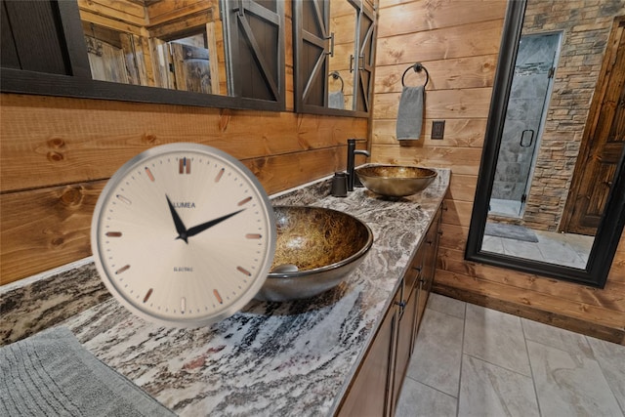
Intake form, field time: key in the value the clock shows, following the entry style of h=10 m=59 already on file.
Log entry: h=11 m=11
